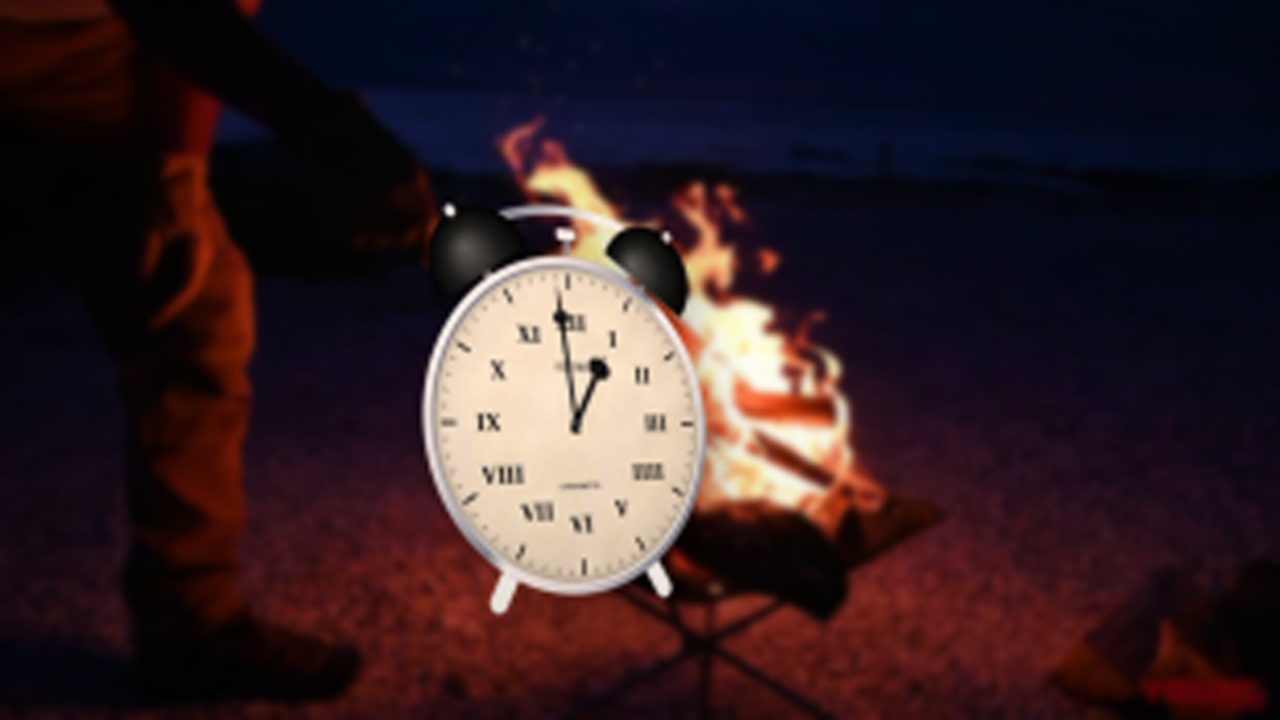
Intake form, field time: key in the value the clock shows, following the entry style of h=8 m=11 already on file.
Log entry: h=12 m=59
